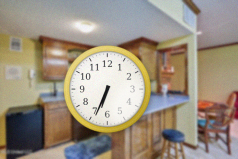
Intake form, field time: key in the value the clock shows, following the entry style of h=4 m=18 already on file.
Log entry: h=6 m=34
